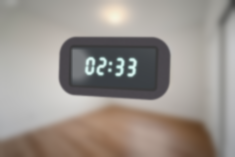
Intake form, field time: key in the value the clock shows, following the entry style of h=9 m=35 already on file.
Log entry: h=2 m=33
